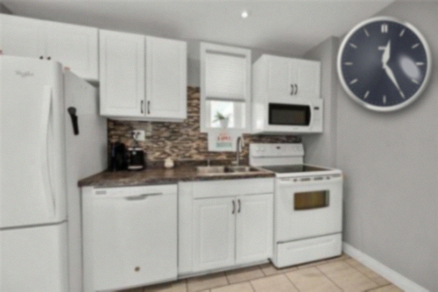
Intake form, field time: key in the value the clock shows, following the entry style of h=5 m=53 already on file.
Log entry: h=12 m=25
